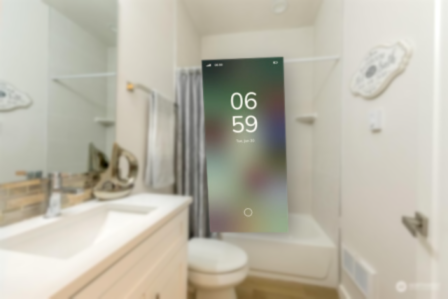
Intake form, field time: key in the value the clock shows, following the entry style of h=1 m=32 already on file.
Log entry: h=6 m=59
